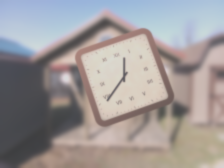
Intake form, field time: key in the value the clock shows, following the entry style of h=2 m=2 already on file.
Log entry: h=12 m=39
